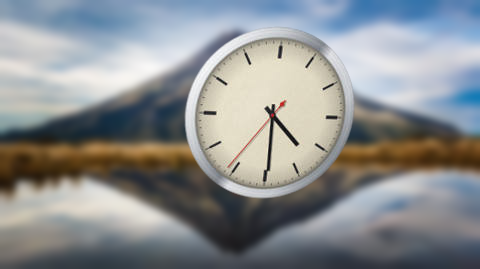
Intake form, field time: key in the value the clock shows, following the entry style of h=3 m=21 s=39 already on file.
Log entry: h=4 m=29 s=36
